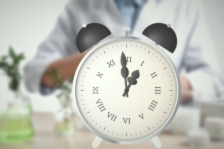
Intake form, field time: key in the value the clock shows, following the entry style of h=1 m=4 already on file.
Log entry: h=12 m=59
